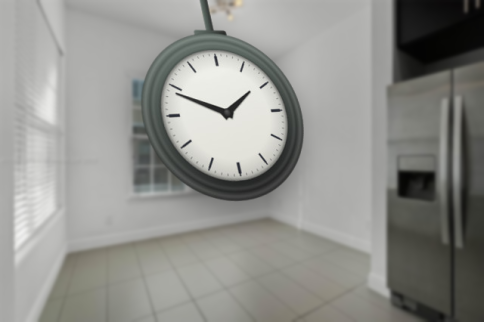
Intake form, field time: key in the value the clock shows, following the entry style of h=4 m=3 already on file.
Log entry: h=1 m=49
